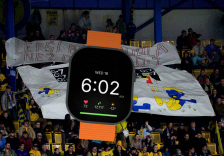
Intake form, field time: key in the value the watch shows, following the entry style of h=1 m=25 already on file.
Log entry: h=6 m=2
